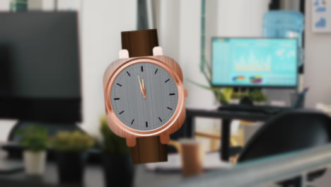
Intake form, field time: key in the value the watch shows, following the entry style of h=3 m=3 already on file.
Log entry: h=11 m=58
